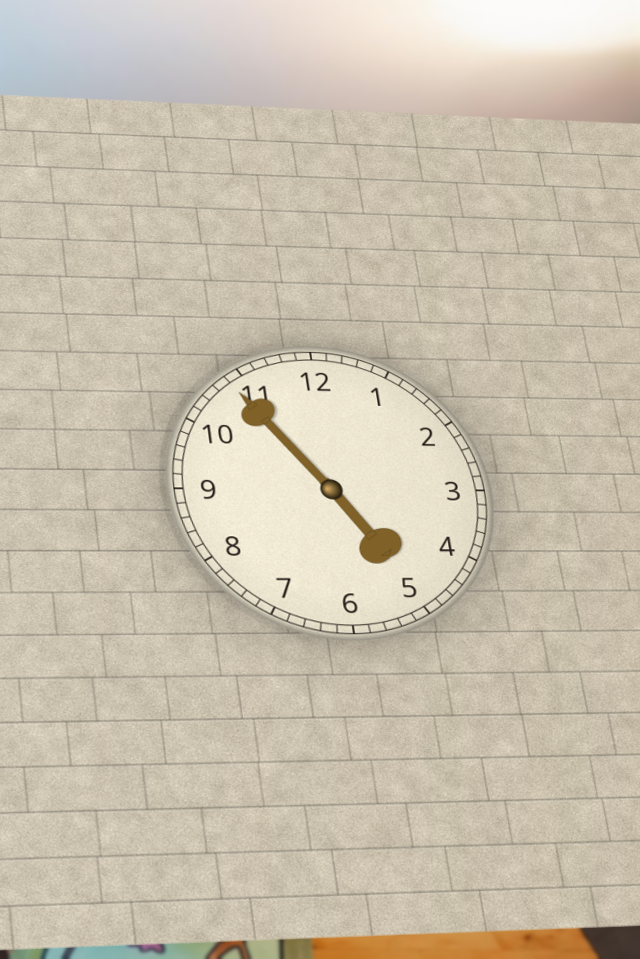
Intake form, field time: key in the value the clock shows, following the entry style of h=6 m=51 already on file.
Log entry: h=4 m=54
